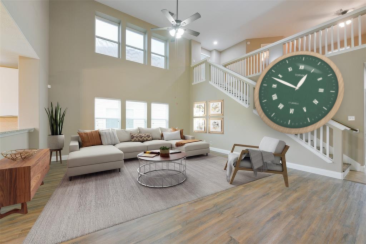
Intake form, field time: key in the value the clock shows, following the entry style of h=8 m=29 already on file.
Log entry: h=12 m=48
